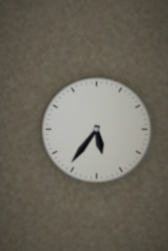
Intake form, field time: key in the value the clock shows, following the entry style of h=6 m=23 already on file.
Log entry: h=5 m=36
